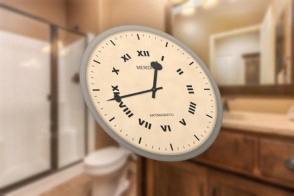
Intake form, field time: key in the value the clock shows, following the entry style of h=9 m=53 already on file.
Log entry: h=12 m=43
